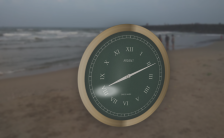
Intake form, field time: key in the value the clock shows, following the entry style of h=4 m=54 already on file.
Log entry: h=8 m=11
